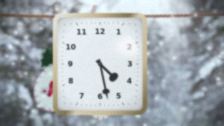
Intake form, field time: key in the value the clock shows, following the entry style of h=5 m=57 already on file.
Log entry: h=4 m=28
